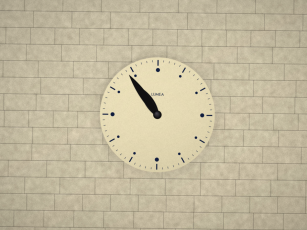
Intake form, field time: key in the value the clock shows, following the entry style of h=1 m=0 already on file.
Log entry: h=10 m=54
